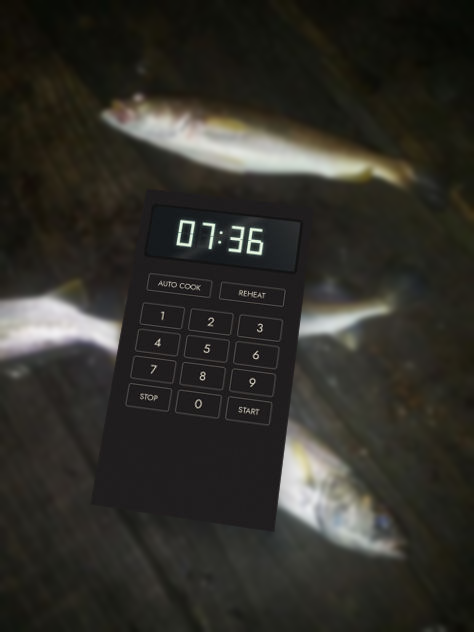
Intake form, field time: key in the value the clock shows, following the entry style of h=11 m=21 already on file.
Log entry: h=7 m=36
